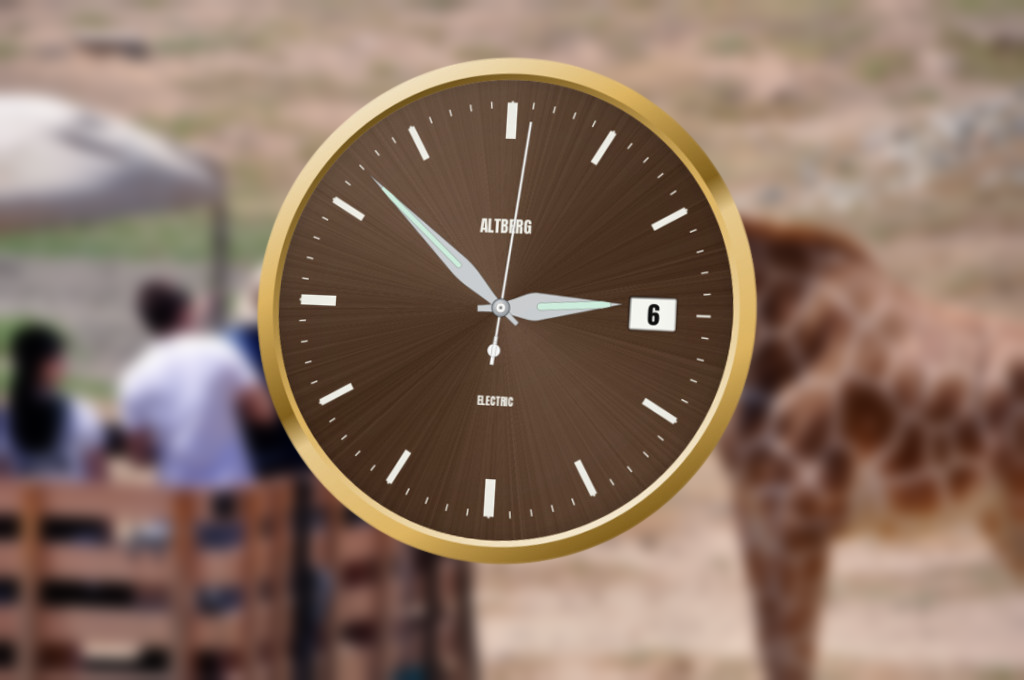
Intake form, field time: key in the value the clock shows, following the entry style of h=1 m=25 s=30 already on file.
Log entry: h=2 m=52 s=1
